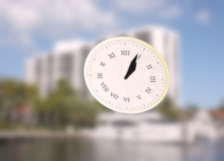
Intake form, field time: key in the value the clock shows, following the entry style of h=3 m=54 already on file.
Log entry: h=1 m=4
